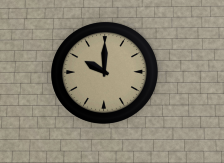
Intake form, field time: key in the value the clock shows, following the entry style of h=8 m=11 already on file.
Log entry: h=10 m=0
